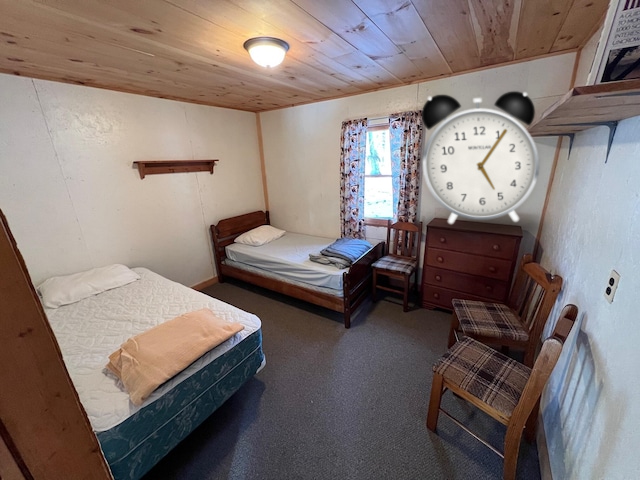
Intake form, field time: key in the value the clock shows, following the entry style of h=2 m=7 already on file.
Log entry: h=5 m=6
